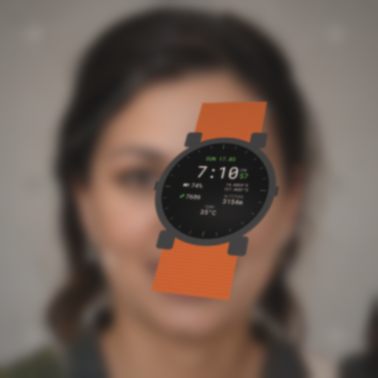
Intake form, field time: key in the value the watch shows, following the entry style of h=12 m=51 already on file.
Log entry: h=7 m=10
